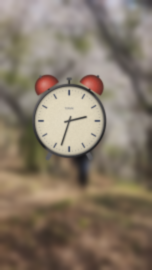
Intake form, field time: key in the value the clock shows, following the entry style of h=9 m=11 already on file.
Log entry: h=2 m=33
